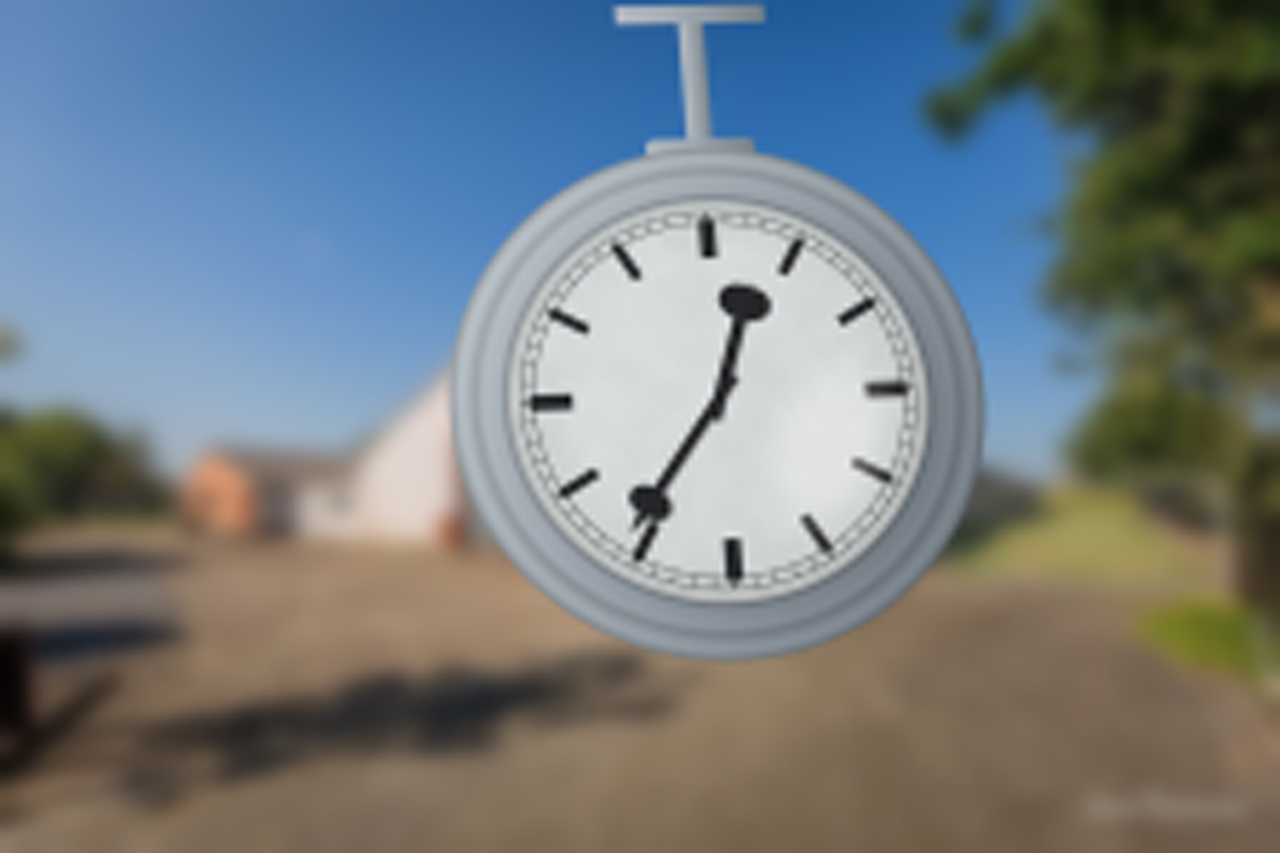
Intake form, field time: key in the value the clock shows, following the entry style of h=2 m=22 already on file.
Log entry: h=12 m=36
